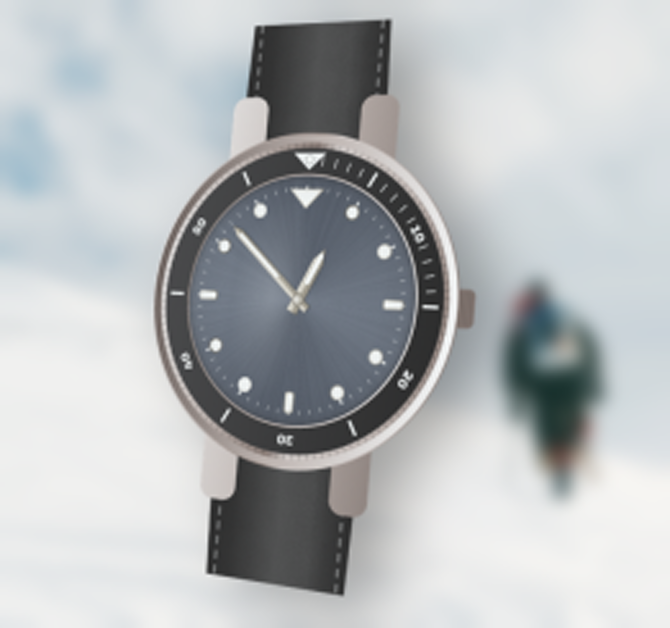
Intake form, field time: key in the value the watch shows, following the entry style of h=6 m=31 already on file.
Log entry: h=12 m=52
